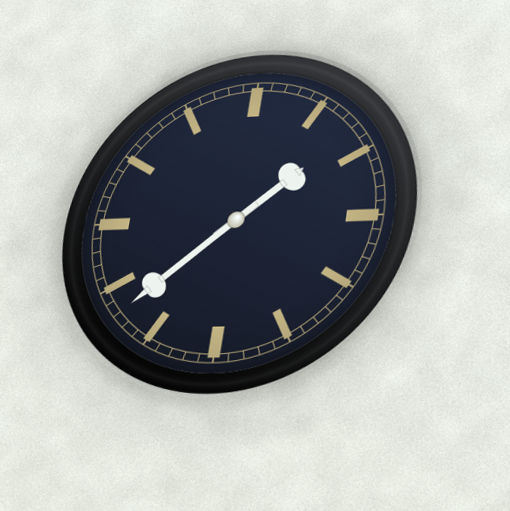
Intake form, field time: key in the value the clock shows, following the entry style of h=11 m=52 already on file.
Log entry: h=1 m=38
